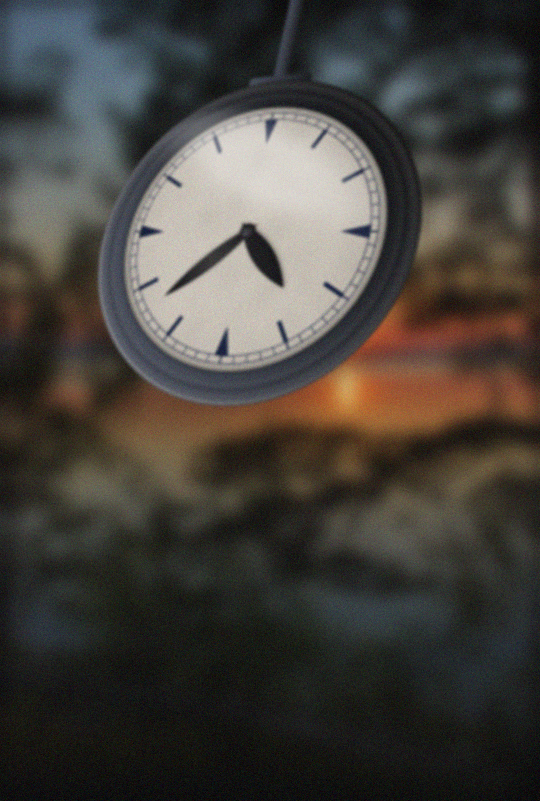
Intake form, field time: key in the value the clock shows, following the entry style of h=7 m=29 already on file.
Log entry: h=4 m=38
